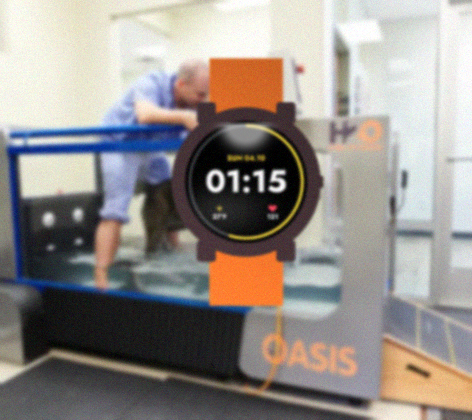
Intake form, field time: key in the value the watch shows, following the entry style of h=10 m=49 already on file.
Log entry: h=1 m=15
